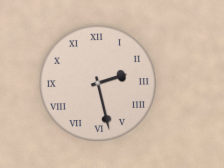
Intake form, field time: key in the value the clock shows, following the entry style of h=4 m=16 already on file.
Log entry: h=2 m=28
